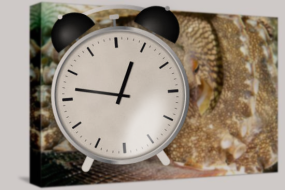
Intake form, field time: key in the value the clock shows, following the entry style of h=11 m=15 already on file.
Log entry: h=12 m=47
